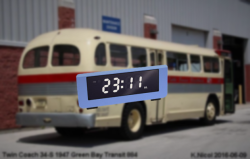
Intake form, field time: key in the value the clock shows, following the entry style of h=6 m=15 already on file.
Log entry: h=23 m=11
